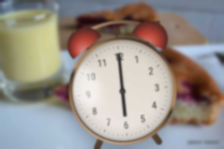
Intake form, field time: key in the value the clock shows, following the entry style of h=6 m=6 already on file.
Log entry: h=6 m=0
